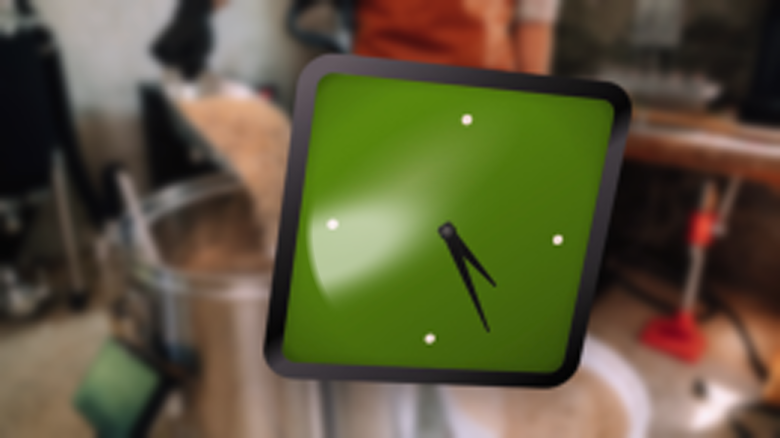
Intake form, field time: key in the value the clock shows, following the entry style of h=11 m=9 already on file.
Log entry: h=4 m=25
